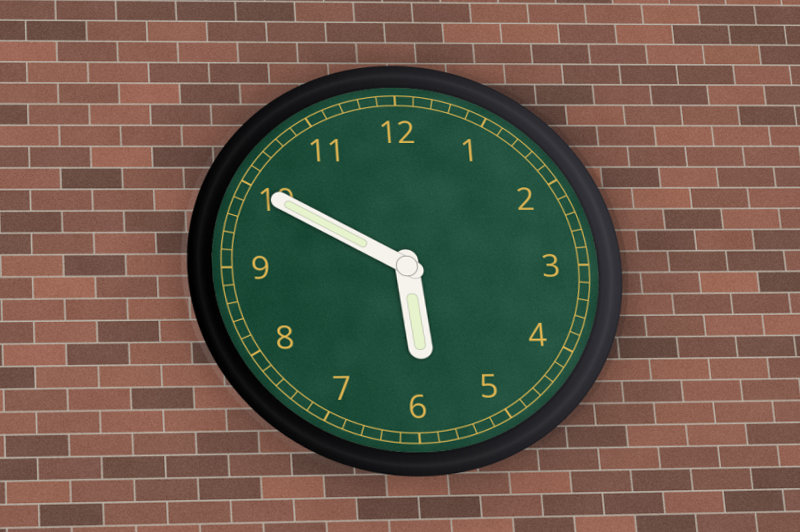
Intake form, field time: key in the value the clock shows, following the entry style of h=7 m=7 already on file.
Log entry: h=5 m=50
